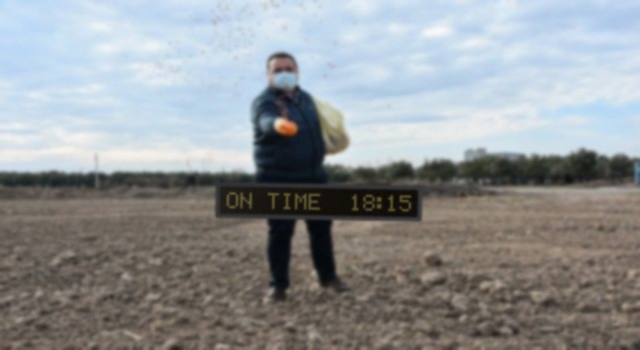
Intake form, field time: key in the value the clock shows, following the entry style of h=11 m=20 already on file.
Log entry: h=18 m=15
